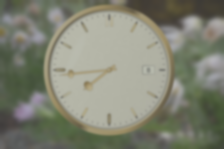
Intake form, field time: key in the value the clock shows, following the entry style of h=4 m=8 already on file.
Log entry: h=7 m=44
